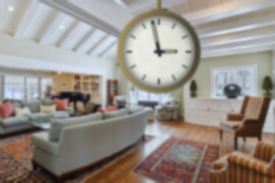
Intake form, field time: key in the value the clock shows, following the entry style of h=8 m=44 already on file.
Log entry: h=2 m=58
